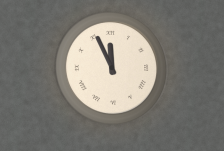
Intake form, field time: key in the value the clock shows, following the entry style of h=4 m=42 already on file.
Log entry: h=11 m=56
